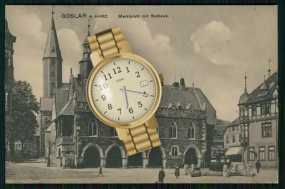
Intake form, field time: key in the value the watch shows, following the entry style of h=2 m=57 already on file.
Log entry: h=6 m=20
